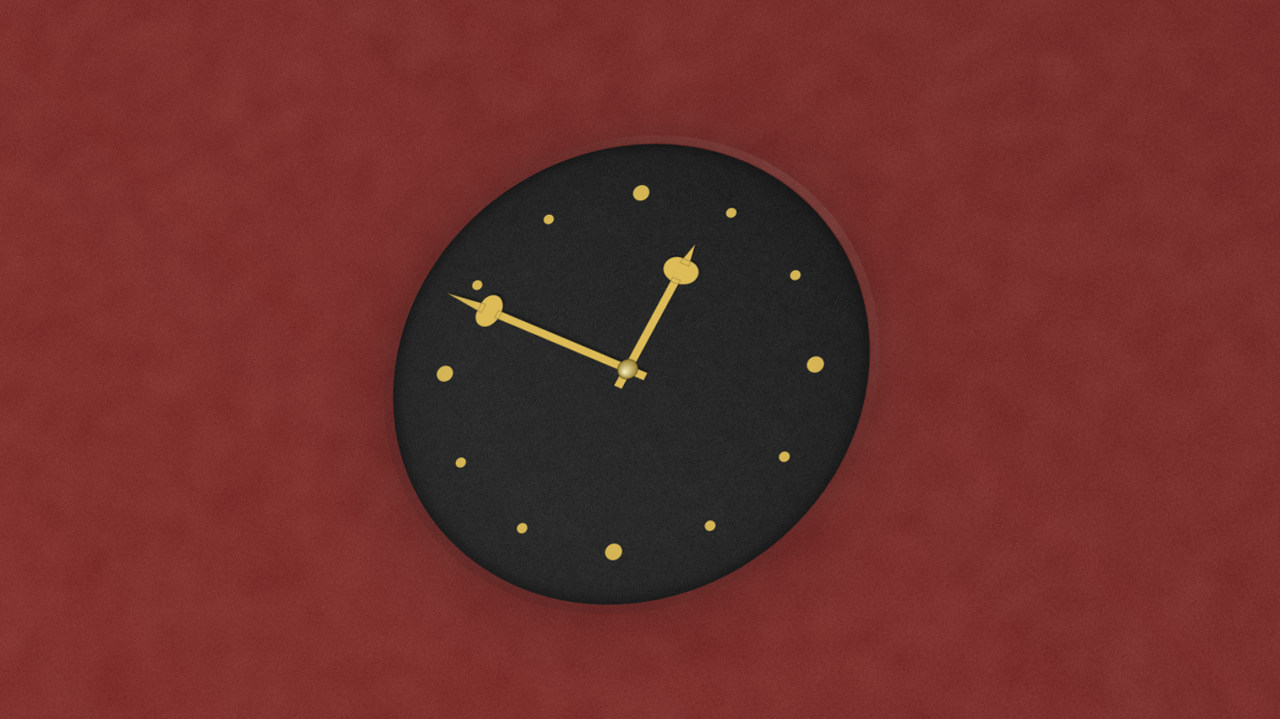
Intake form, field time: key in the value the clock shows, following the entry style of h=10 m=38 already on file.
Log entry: h=12 m=49
